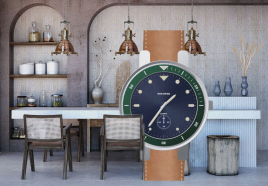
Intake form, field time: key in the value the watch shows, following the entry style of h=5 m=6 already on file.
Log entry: h=1 m=36
